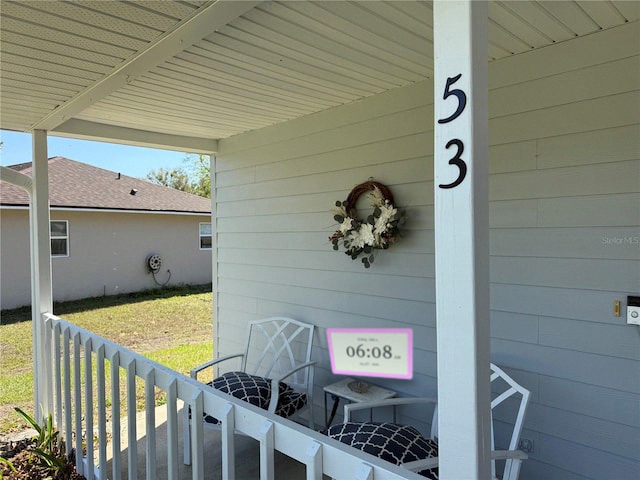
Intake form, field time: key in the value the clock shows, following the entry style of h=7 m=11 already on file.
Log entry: h=6 m=8
